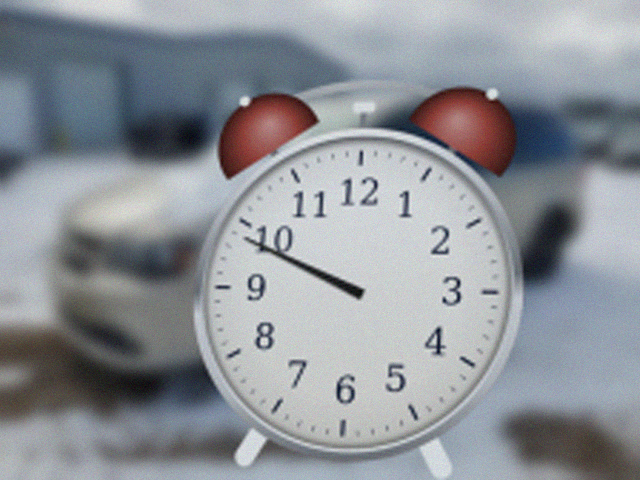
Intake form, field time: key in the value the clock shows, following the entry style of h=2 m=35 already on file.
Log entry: h=9 m=49
